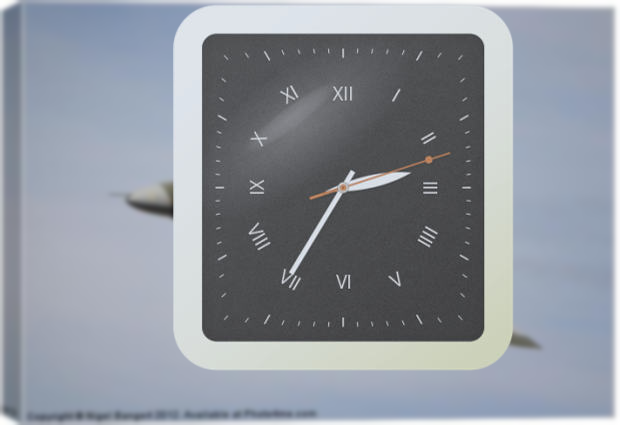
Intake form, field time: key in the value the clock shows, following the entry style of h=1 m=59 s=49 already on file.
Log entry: h=2 m=35 s=12
